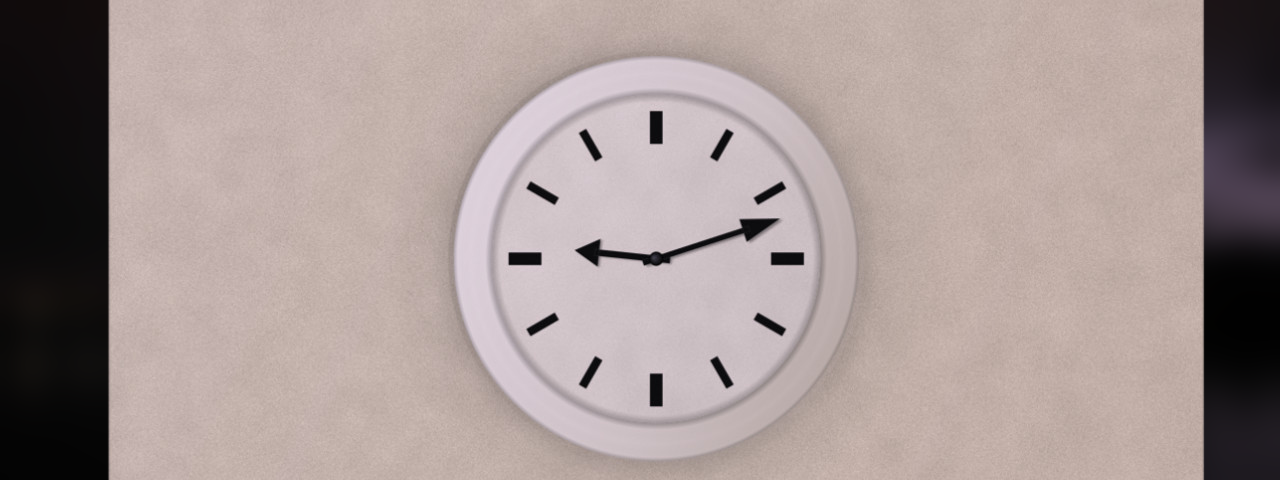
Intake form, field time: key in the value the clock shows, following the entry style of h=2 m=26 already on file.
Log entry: h=9 m=12
